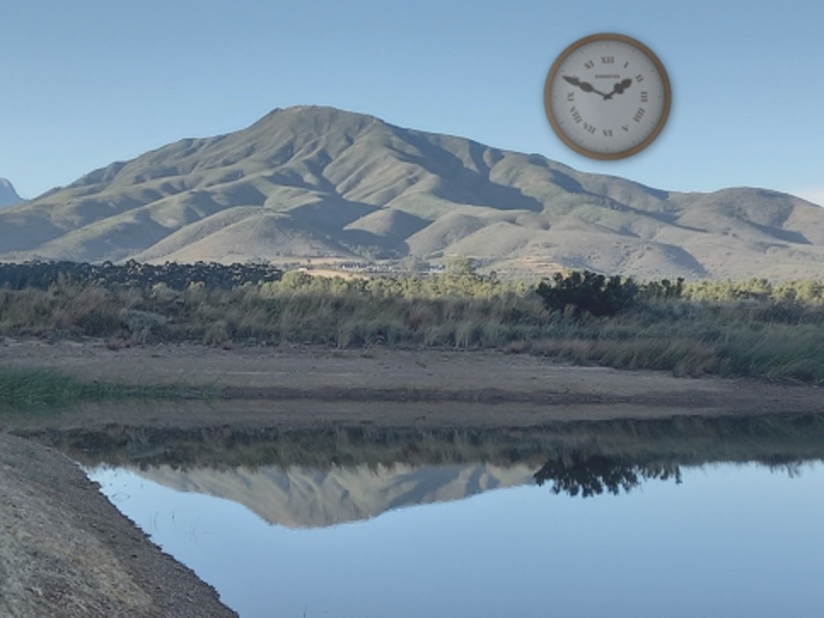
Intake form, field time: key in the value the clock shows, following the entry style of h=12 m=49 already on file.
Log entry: h=1 m=49
